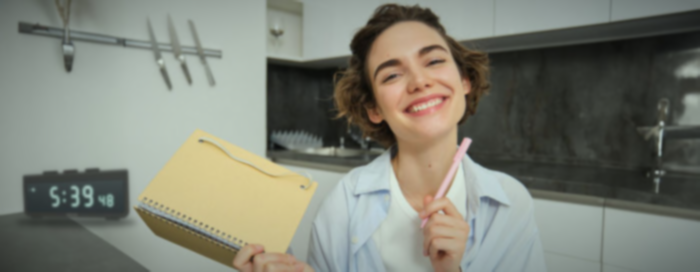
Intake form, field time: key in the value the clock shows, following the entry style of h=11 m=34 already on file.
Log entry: h=5 m=39
